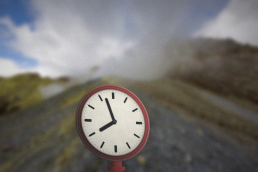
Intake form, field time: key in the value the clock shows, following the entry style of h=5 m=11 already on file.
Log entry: h=7 m=57
